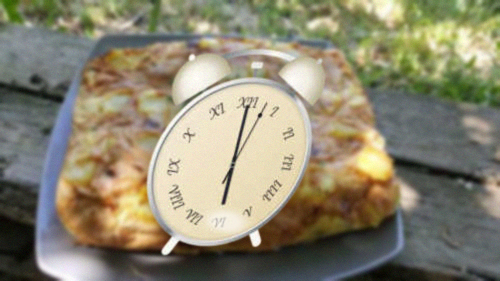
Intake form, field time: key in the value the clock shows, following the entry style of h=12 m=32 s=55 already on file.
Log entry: h=6 m=0 s=3
